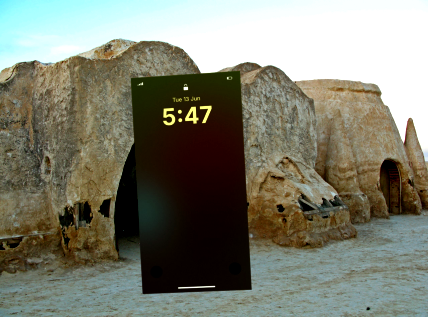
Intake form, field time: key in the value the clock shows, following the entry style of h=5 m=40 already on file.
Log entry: h=5 m=47
